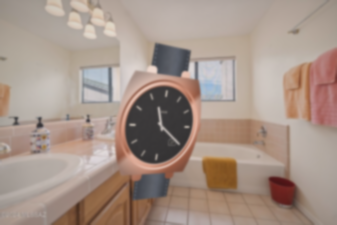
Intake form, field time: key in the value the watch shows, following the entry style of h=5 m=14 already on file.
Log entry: h=11 m=21
